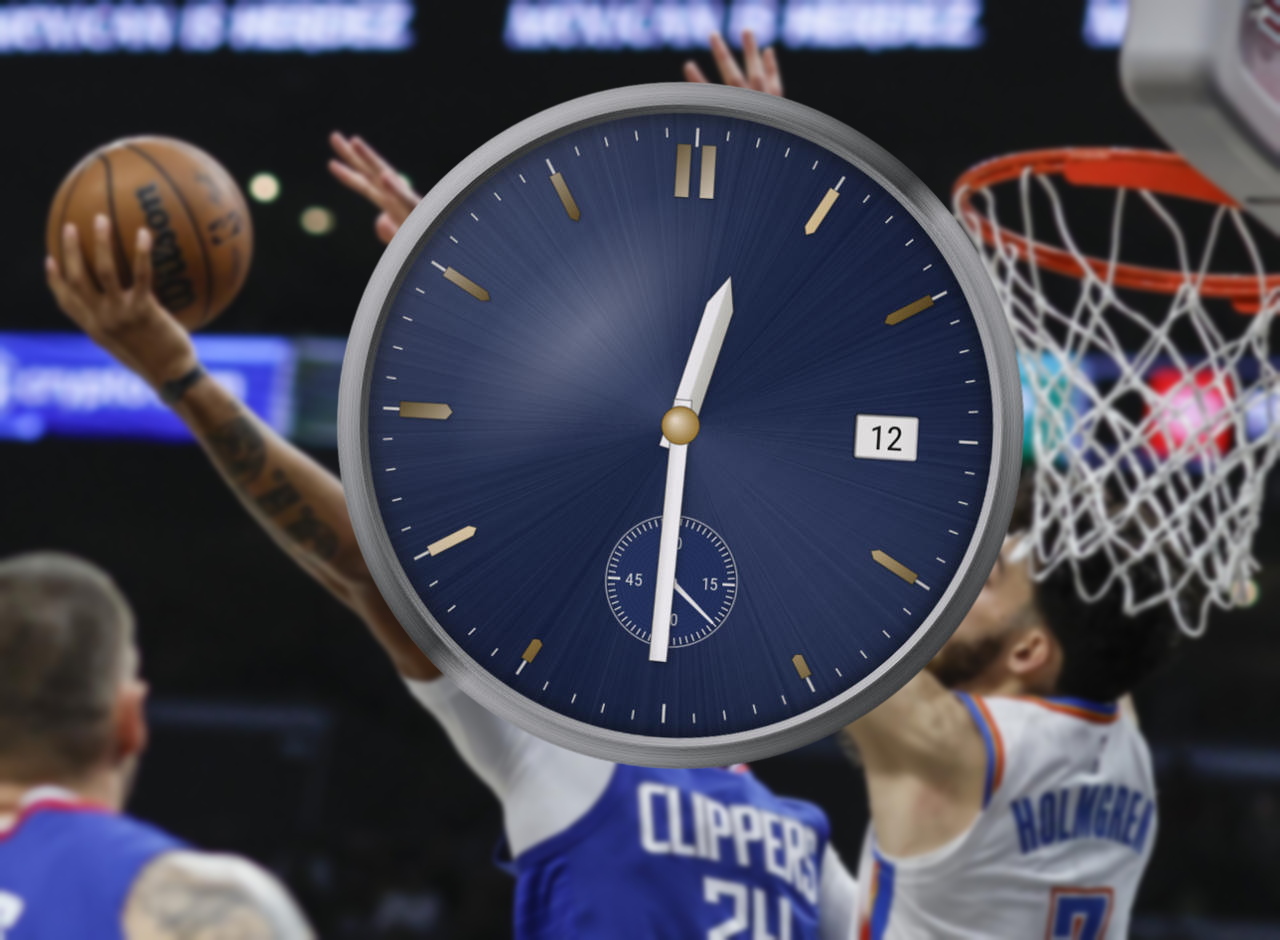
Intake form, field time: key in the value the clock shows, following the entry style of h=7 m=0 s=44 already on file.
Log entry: h=12 m=30 s=22
